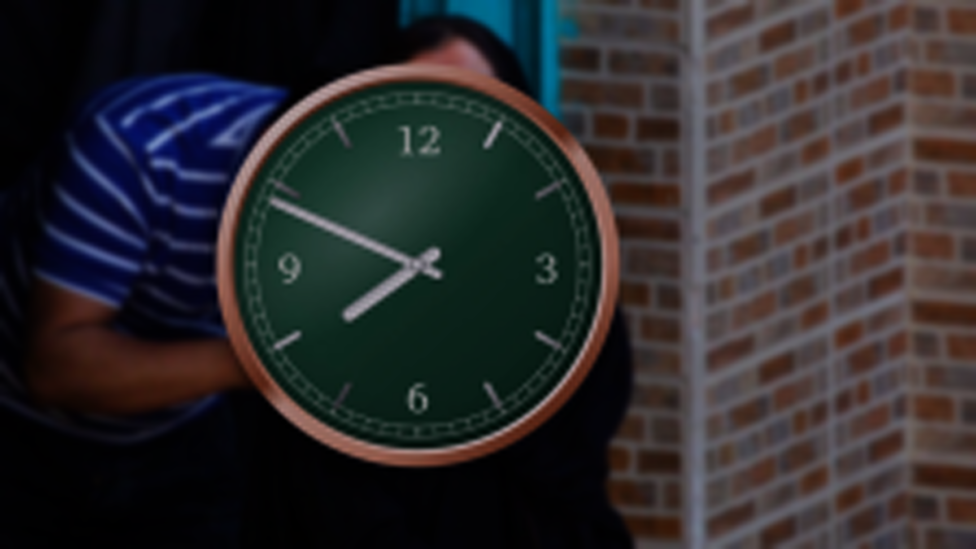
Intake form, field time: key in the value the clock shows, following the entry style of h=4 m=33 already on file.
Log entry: h=7 m=49
